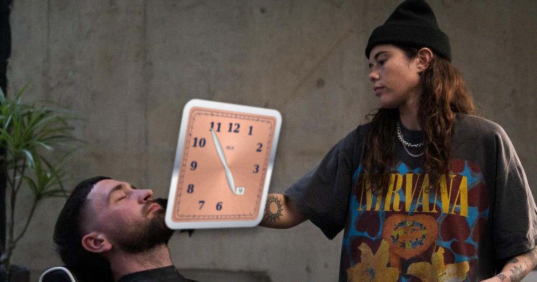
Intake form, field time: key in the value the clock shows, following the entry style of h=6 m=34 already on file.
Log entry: h=4 m=54
